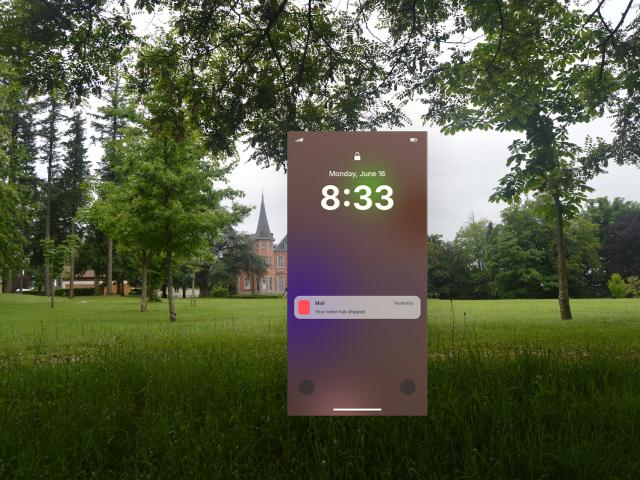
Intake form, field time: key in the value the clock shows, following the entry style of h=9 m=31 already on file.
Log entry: h=8 m=33
